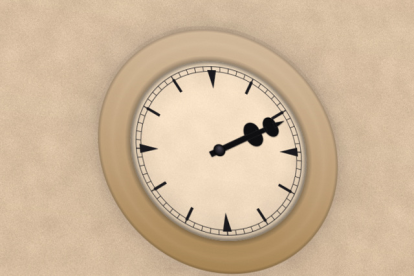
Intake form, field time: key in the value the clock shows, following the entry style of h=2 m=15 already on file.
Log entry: h=2 m=11
